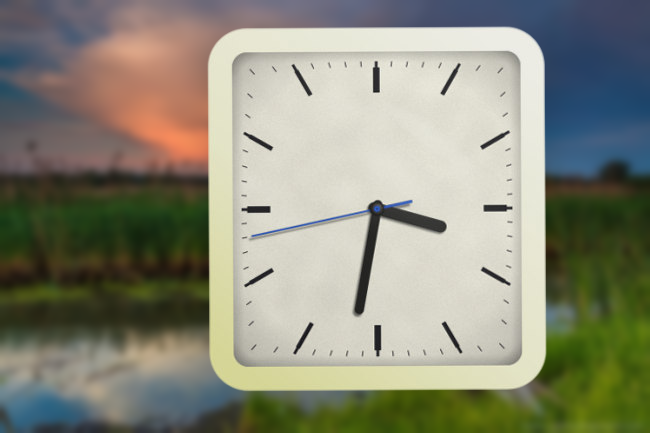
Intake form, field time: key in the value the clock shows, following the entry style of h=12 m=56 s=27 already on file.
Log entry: h=3 m=31 s=43
